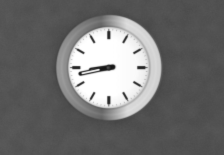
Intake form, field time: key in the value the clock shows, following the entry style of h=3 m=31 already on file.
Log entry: h=8 m=43
